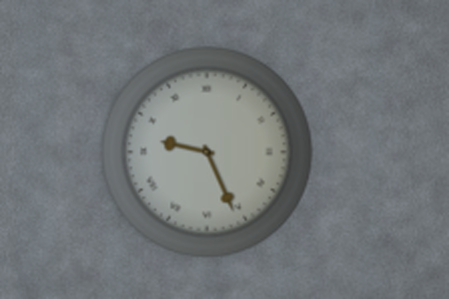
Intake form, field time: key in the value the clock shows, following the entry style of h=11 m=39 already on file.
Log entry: h=9 m=26
